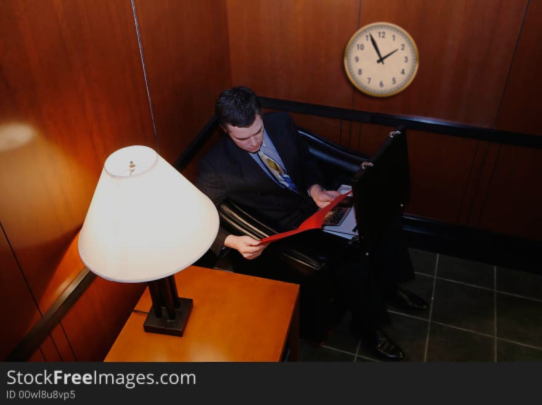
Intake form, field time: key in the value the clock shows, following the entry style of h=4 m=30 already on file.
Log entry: h=1 m=56
